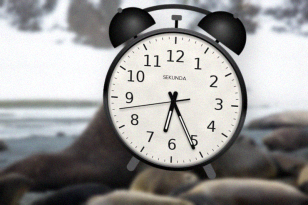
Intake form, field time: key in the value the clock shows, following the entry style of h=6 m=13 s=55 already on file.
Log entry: h=6 m=25 s=43
